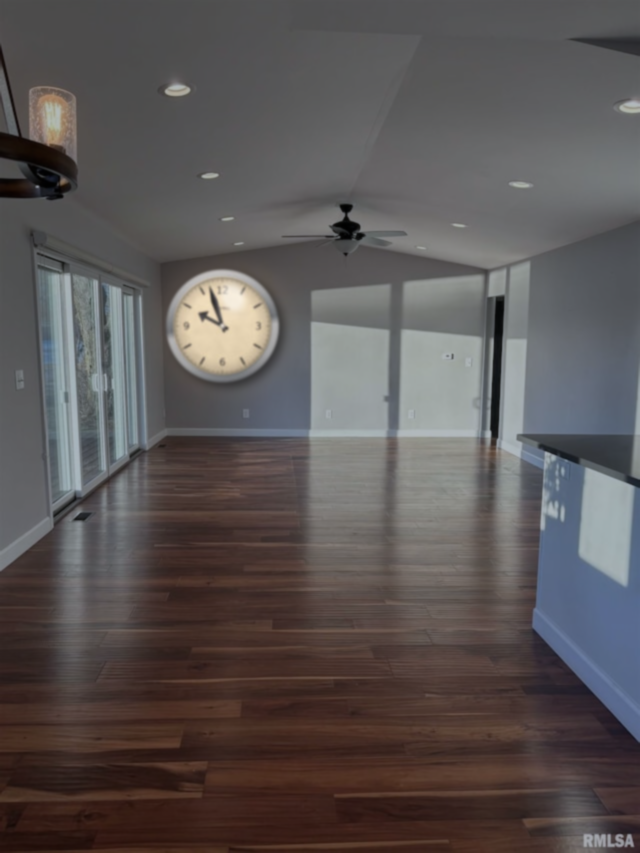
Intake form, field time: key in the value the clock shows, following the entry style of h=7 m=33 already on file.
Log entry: h=9 m=57
